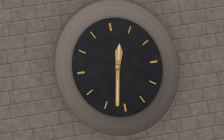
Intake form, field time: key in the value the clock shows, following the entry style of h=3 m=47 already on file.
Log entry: h=12 m=32
